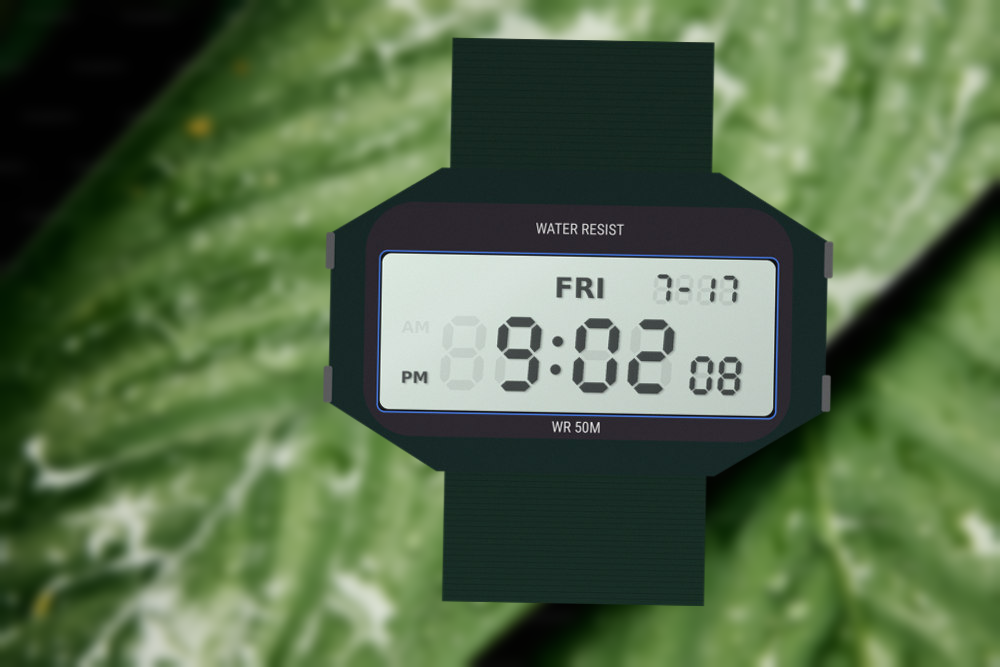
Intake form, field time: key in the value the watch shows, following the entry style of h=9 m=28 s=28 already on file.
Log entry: h=9 m=2 s=8
